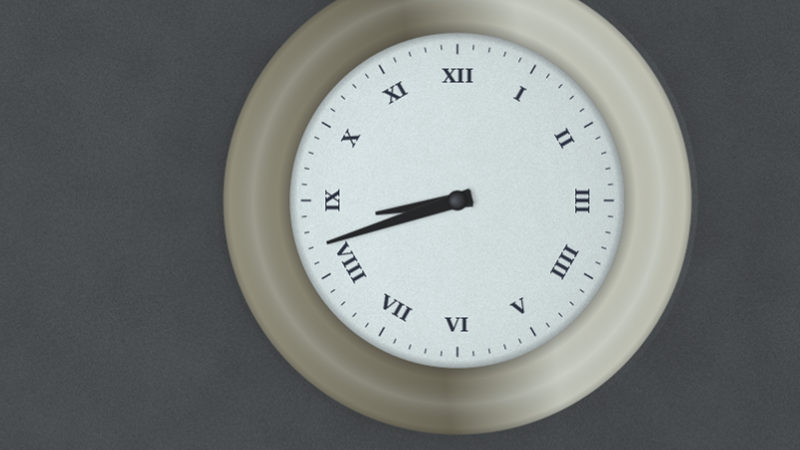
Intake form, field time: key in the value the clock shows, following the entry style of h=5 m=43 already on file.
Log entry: h=8 m=42
